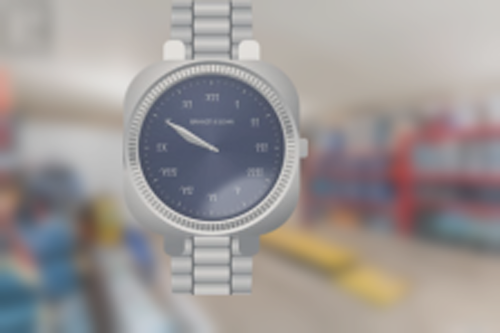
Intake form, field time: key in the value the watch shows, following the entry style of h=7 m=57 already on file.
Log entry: h=9 m=50
